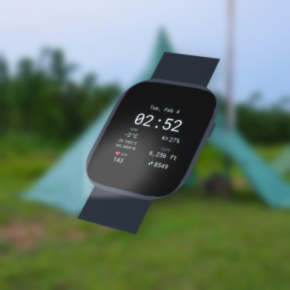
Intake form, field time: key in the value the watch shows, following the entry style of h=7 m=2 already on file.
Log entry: h=2 m=52
